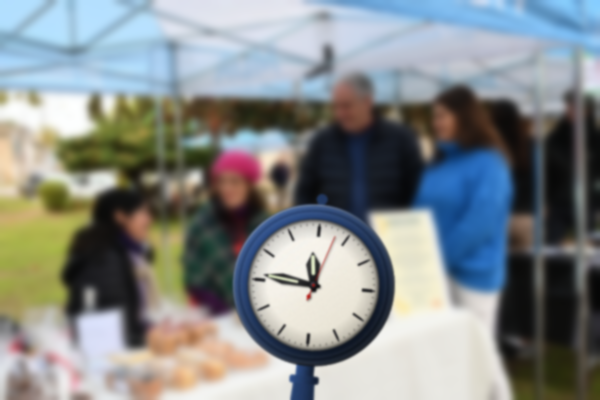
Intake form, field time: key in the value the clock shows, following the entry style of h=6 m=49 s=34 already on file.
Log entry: h=11 m=46 s=3
